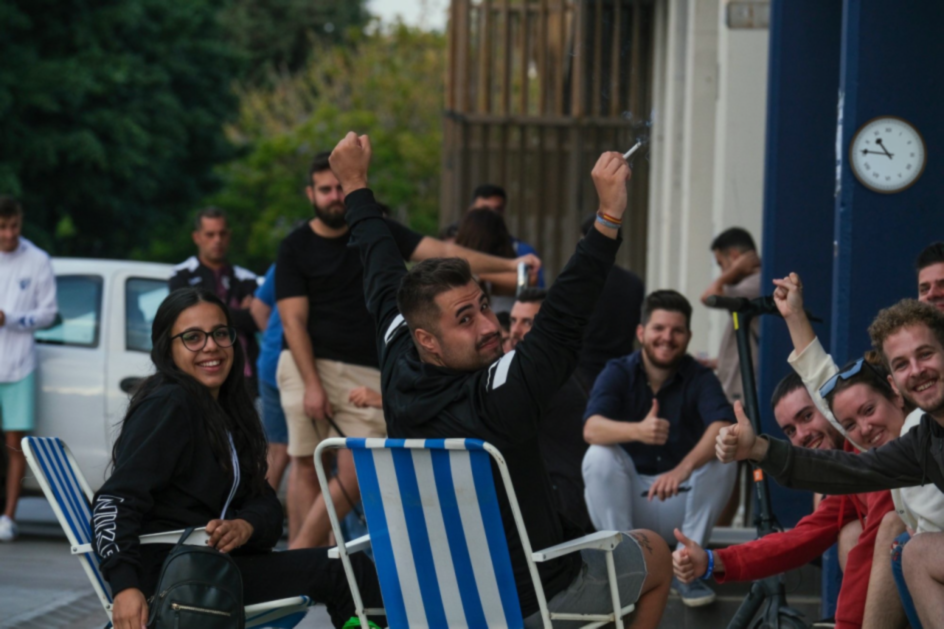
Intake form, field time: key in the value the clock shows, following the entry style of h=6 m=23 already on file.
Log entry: h=10 m=46
